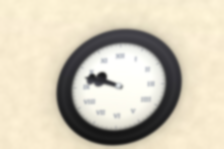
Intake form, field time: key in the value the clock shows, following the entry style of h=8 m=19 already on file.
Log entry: h=9 m=48
